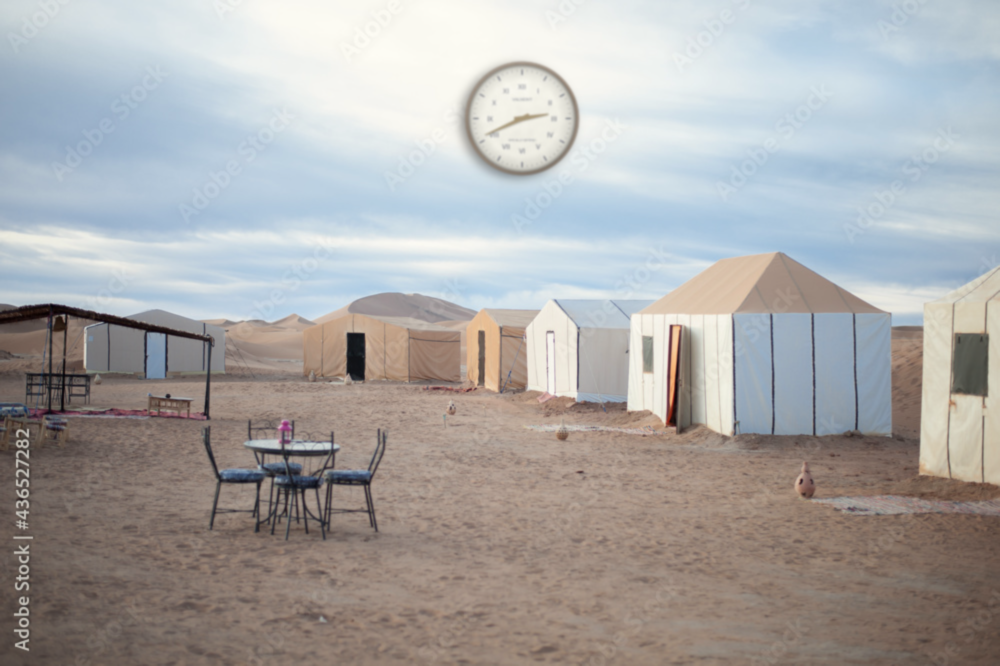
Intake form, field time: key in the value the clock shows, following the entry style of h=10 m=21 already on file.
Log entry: h=2 m=41
